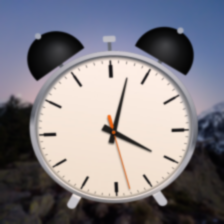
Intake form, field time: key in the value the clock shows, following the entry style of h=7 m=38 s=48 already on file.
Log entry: h=4 m=2 s=28
